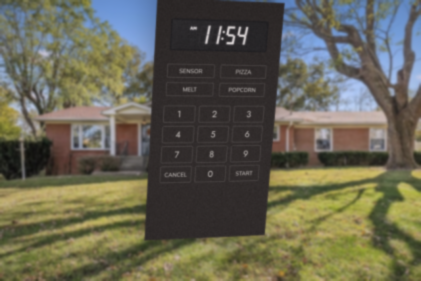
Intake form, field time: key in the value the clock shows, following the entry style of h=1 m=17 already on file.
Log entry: h=11 m=54
